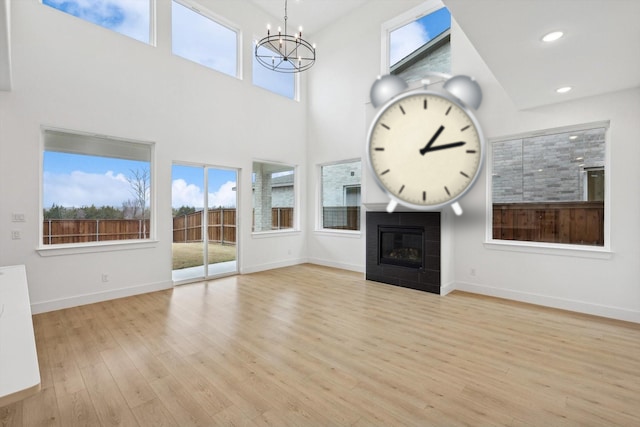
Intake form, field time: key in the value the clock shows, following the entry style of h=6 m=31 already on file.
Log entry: h=1 m=13
